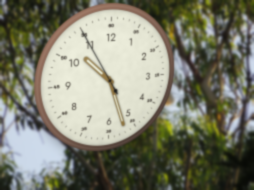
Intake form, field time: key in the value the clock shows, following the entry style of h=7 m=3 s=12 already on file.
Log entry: h=10 m=26 s=55
